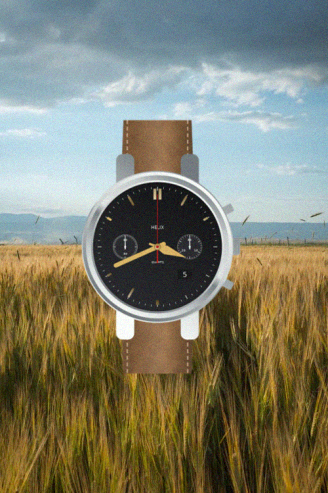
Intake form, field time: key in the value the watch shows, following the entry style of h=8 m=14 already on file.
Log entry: h=3 m=41
